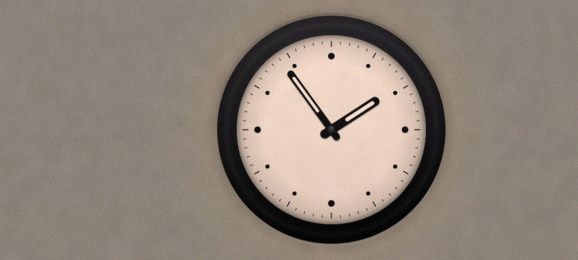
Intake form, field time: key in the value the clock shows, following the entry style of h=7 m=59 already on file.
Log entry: h=1 m=54
